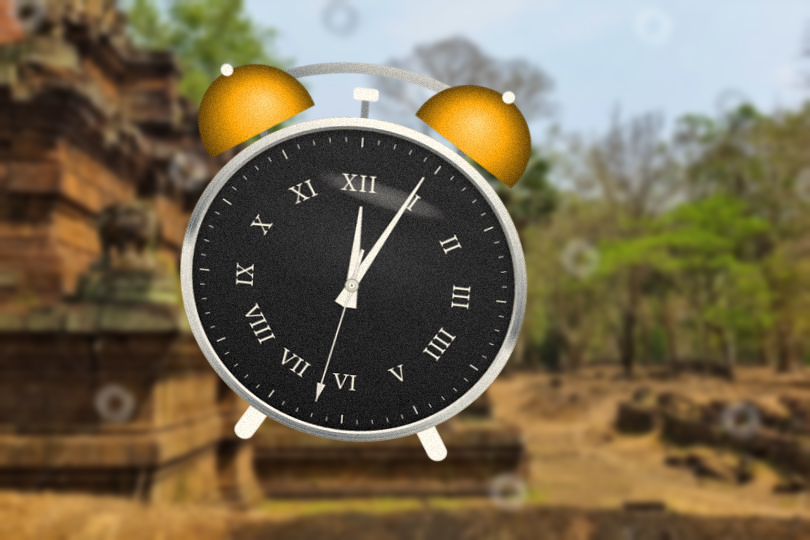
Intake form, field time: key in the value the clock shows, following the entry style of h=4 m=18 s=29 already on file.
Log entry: h=12 m=4 s=32
